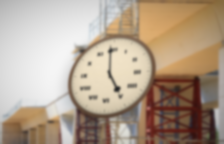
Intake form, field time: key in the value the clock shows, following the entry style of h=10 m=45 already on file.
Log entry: h=4 m=59
